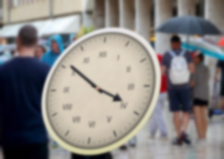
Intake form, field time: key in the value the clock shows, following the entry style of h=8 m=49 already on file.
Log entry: h=3 m=51
